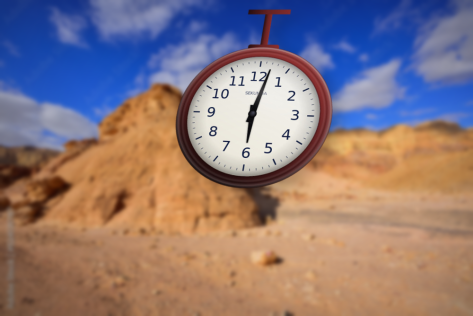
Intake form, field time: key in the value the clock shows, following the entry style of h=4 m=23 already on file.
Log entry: h=6 m=2
